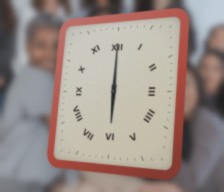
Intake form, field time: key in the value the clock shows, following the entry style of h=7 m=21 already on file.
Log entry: h=6 m=0
